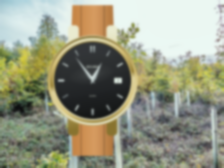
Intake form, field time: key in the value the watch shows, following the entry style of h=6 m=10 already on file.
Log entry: h=12 m=54
